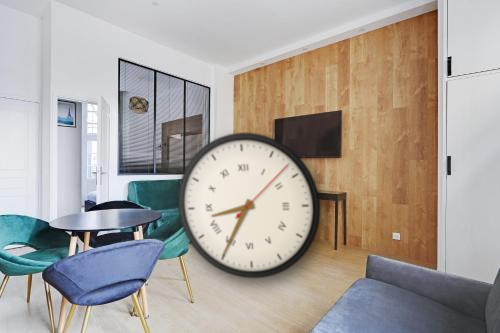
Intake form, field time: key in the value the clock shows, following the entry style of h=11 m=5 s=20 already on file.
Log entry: h=8 m=35 s=8
